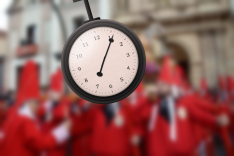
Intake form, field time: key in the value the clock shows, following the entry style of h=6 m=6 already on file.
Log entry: h=7 m=6
